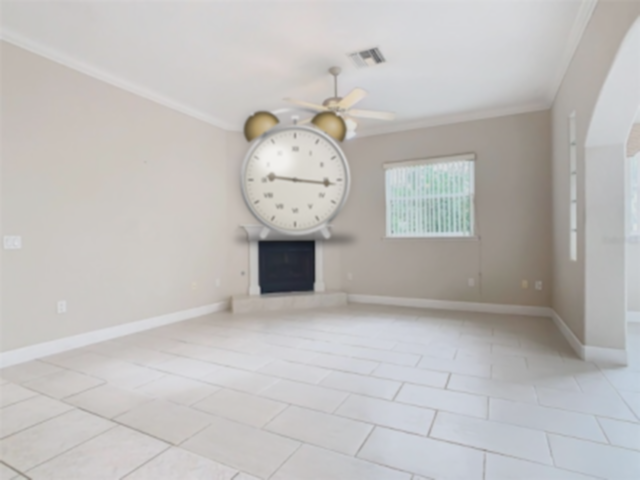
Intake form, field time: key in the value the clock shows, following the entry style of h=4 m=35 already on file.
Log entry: h=9 m=16
